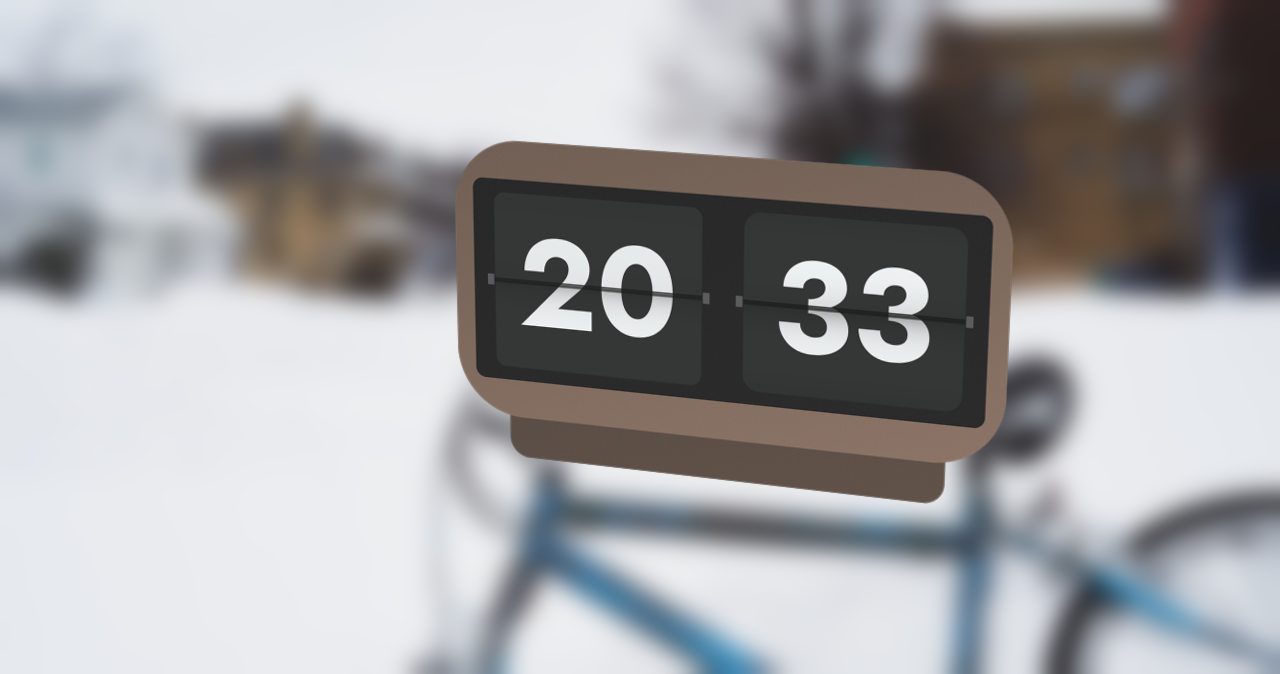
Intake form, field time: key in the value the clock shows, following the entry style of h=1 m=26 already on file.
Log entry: h=20 m=33
